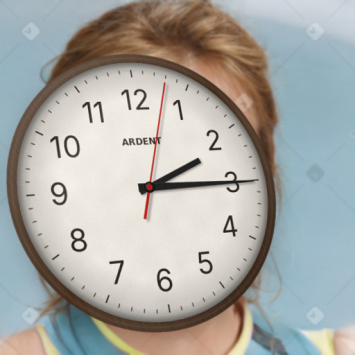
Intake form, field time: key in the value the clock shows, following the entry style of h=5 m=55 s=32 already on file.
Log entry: h=2 m=15 s=3
